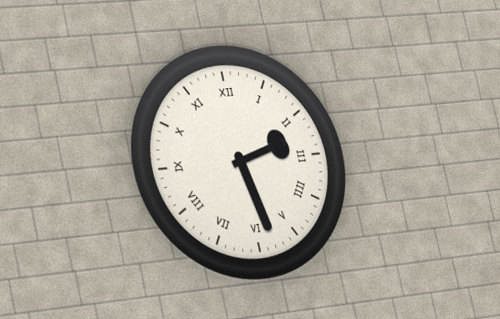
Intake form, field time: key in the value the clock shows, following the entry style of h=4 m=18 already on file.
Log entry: h=2 m=28
